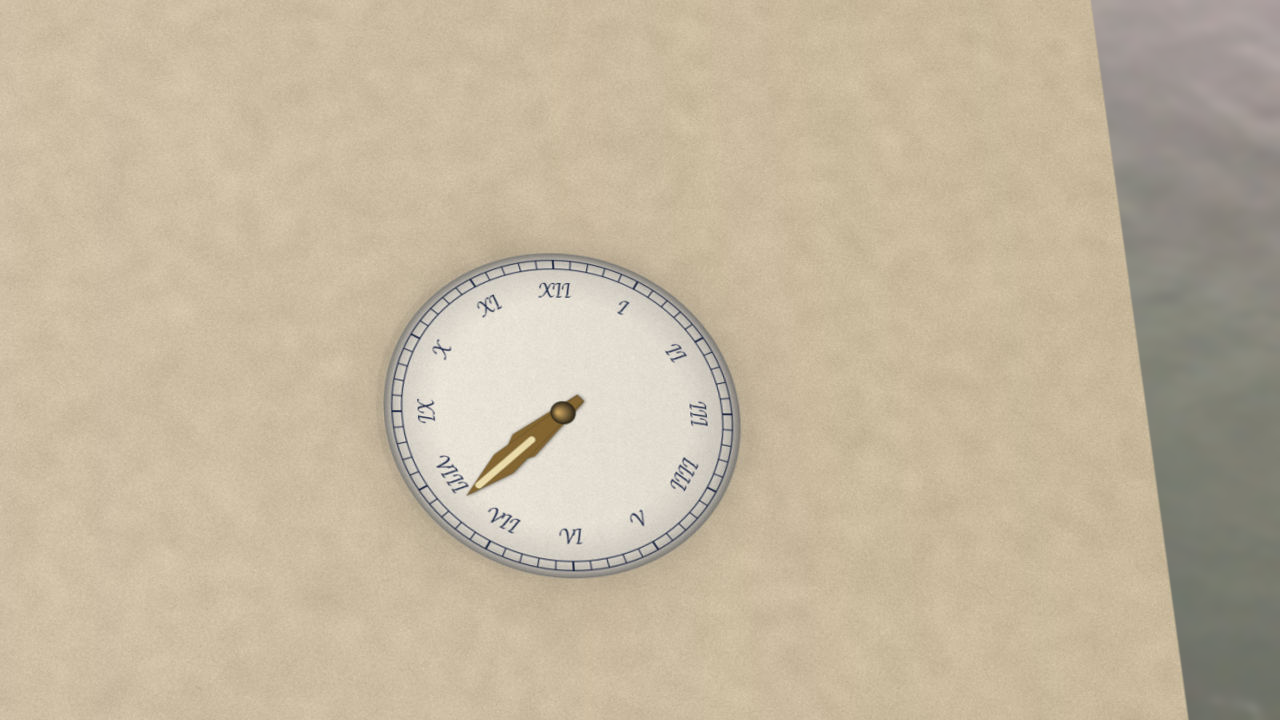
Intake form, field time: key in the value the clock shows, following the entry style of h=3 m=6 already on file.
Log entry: h=7 m=38
